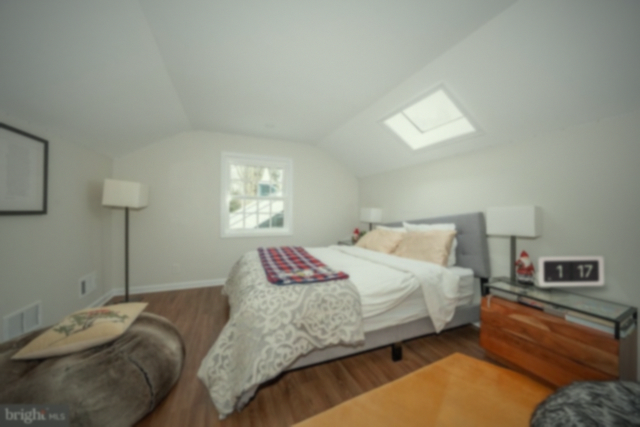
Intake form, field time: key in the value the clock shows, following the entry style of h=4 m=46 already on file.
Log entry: h=1 m=17
